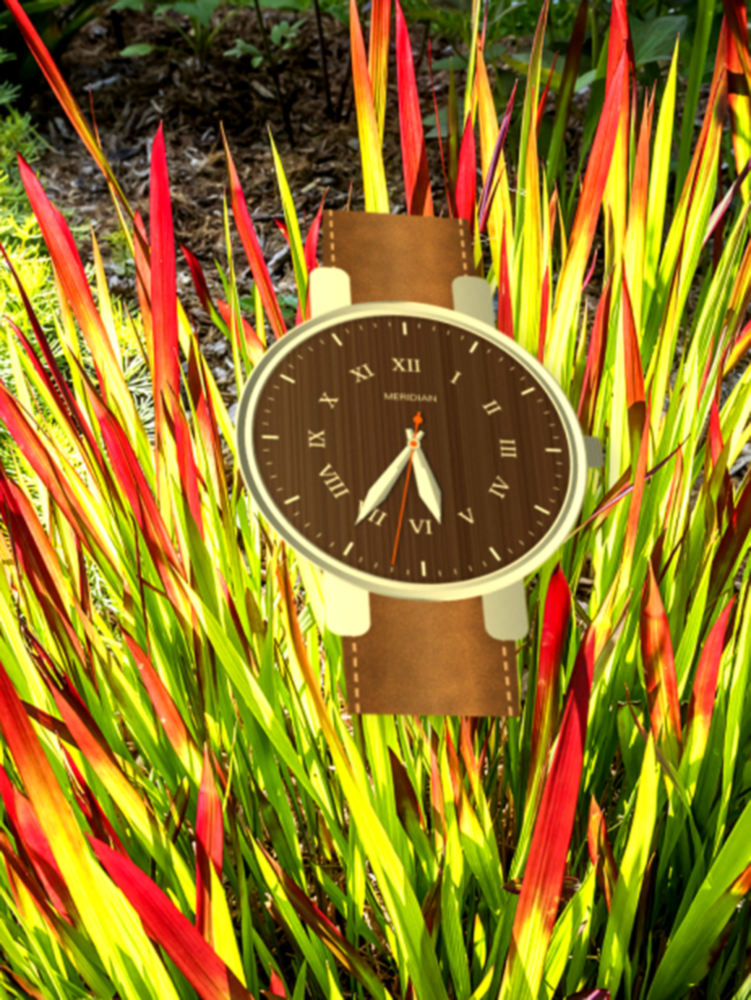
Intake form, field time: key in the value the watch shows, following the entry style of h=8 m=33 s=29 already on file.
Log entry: h=5 m=35 s=32
